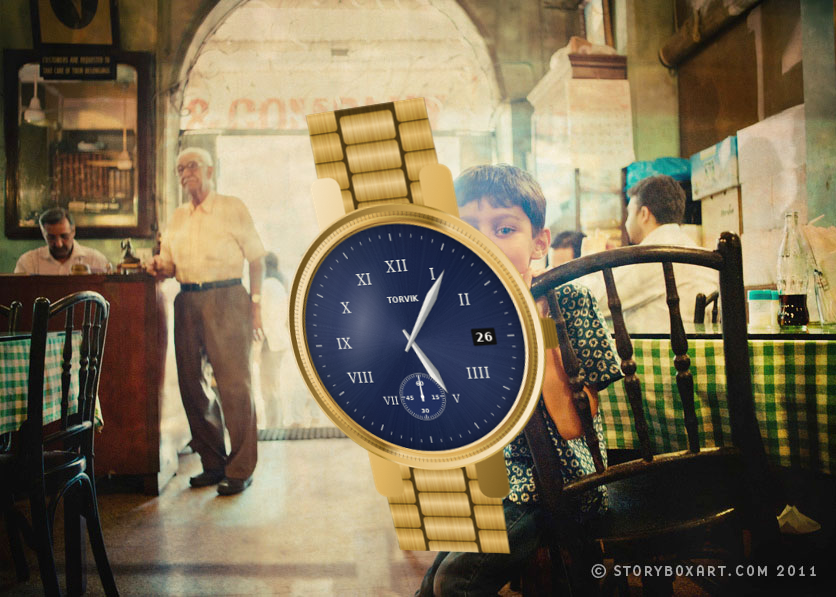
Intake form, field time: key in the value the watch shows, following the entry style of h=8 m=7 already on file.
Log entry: h=5 m=6
